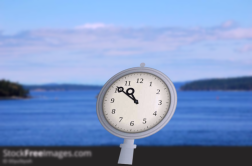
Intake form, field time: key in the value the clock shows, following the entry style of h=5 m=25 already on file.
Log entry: h=10 m=51
